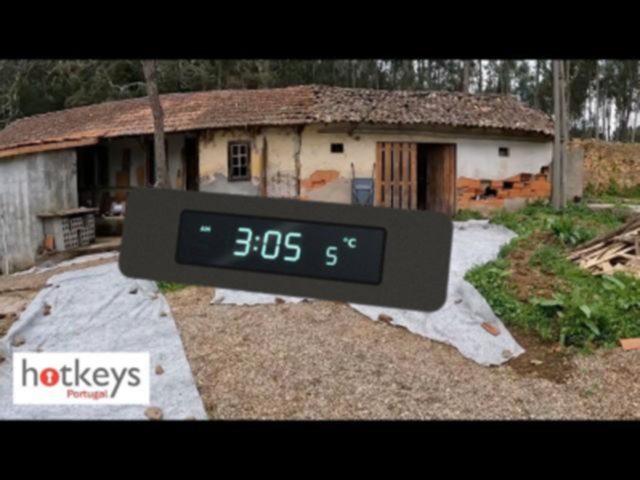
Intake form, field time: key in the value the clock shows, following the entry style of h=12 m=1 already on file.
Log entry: h=3 m=5
